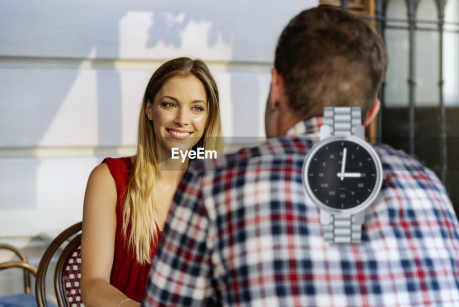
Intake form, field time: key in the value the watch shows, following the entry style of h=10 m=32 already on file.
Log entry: h=3 m=1
